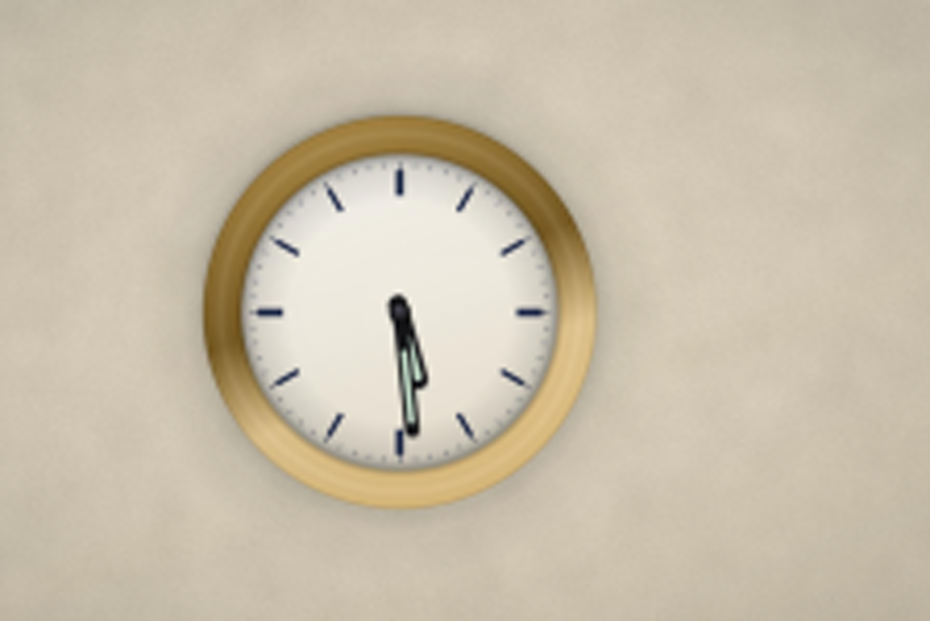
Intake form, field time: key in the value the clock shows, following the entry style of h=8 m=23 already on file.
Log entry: h=5 m=29
